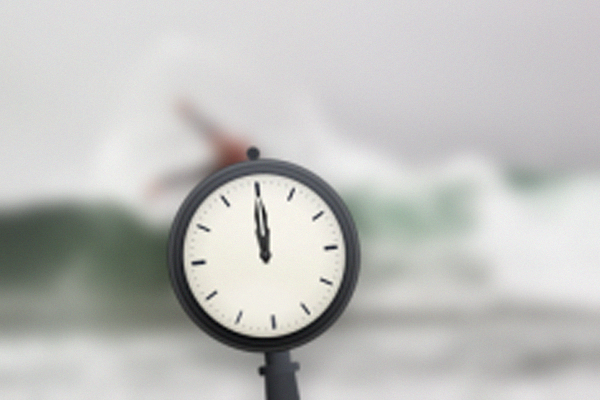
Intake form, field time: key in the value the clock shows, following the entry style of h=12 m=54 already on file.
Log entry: h=12 m=0
